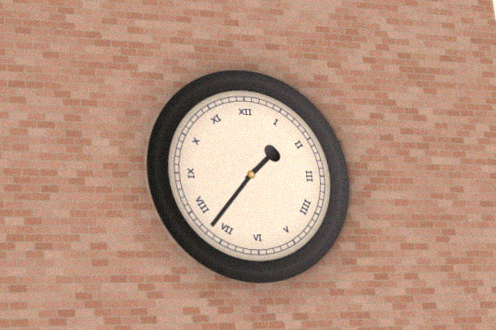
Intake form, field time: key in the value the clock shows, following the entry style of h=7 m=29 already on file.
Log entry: h=1 m=37
